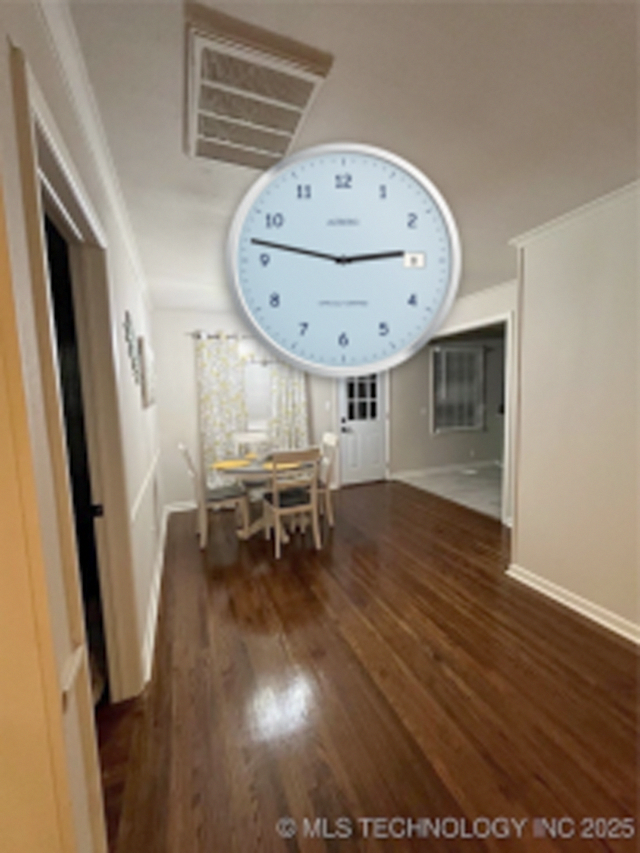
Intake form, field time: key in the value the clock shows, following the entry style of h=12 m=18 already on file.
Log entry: h=2 m=47
